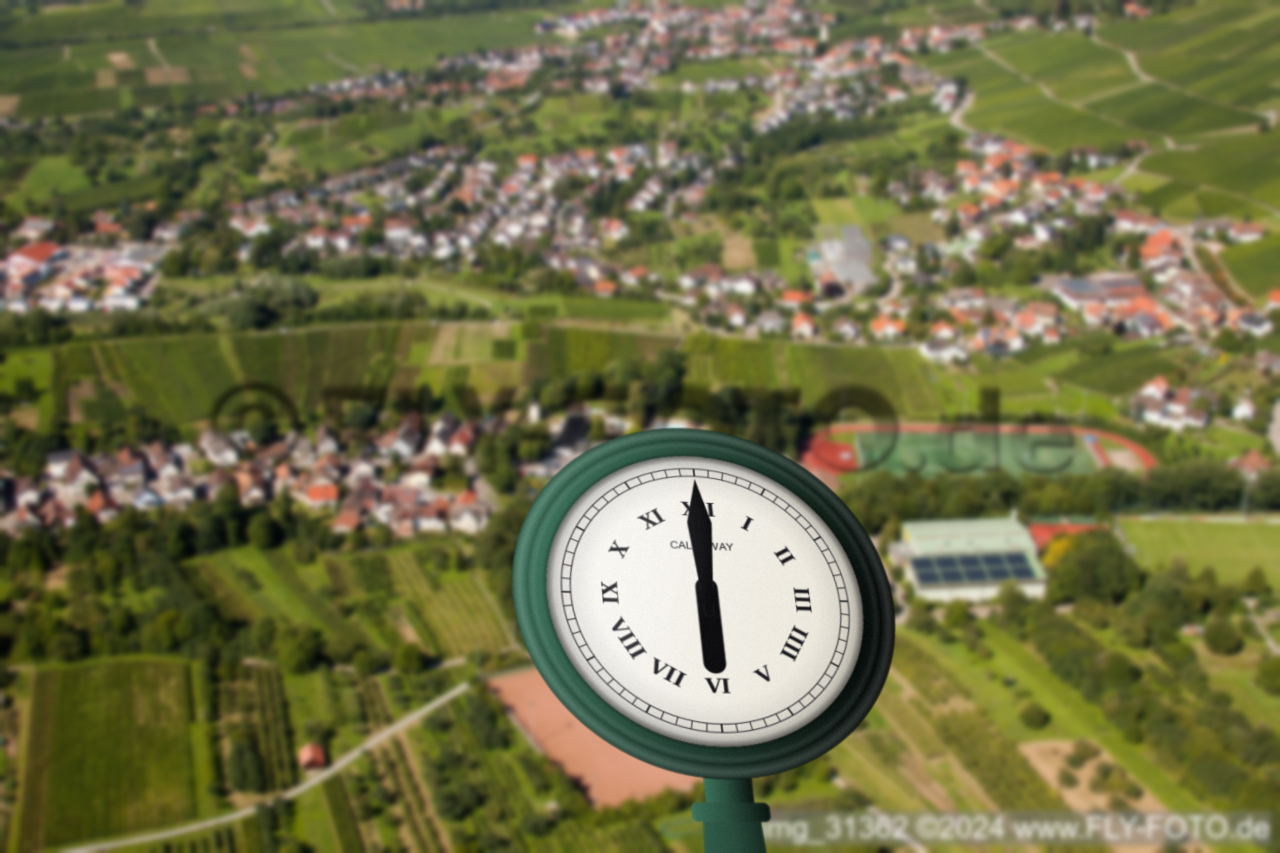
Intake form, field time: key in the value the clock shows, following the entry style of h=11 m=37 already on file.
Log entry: h=6 m=0
